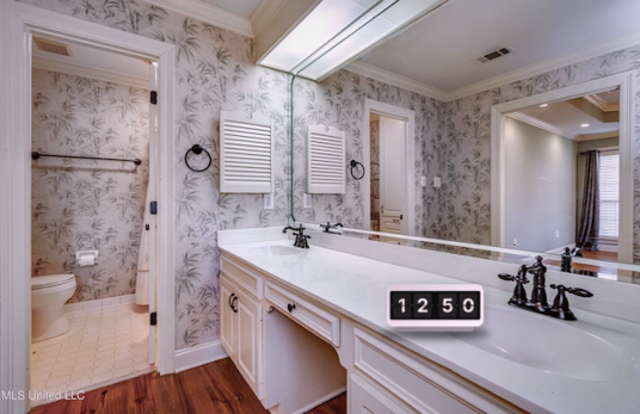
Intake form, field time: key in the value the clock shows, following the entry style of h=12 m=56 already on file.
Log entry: h=12 m=50
